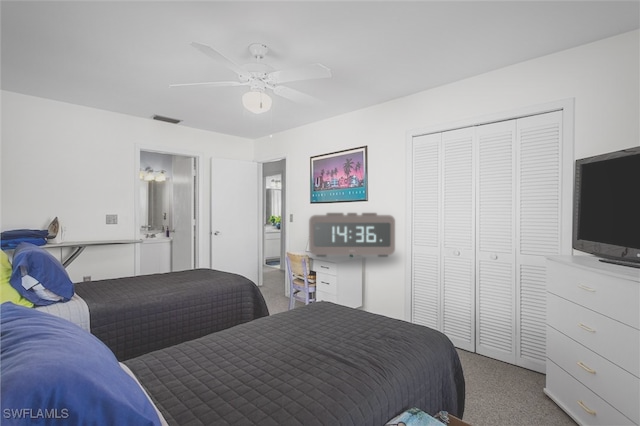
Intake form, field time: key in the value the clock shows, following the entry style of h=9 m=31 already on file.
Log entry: h=14 m=36
